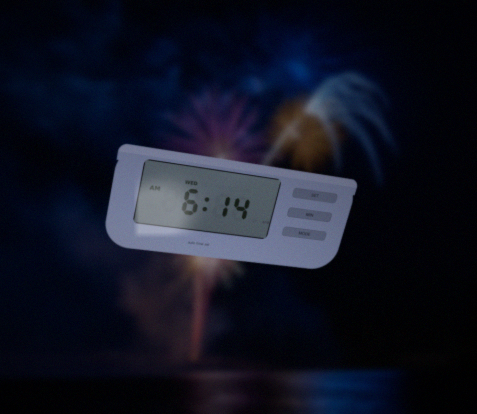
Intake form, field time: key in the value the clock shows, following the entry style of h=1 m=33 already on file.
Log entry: h=6 m=14
